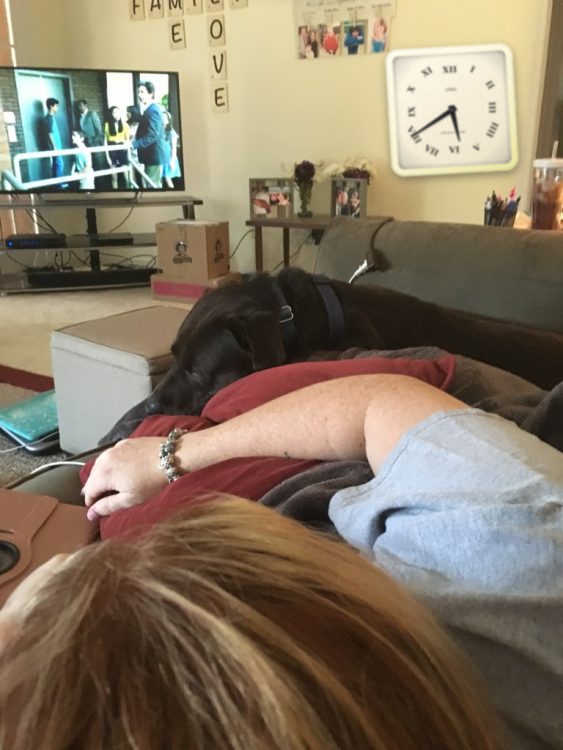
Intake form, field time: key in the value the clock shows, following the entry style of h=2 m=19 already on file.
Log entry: h=5 m=40
